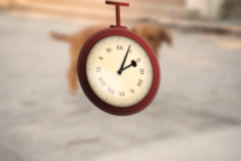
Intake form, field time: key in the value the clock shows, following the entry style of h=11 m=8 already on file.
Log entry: h=2 m=4
